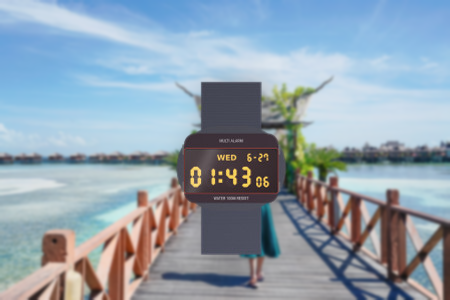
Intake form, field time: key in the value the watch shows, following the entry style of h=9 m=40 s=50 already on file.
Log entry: h=1 m=43 s=6
